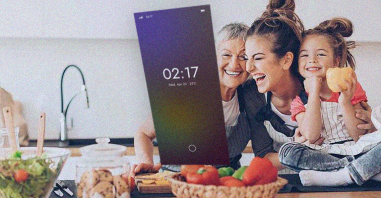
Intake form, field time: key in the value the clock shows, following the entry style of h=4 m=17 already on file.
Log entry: h=2 m=17
